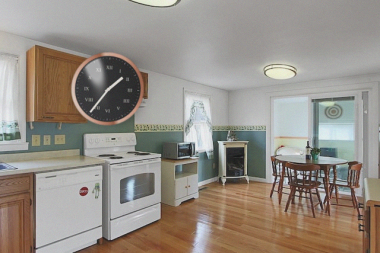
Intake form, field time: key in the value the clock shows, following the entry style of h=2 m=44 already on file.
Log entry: h=1 m=36
